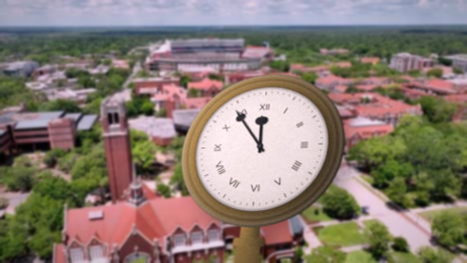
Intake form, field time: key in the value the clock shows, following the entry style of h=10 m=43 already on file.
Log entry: h=11 m=54
